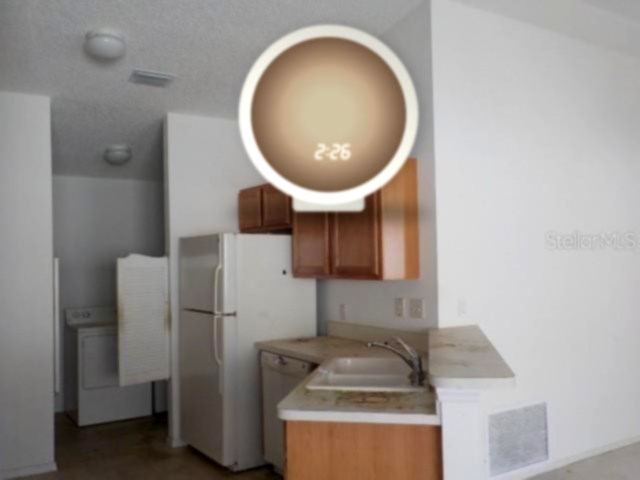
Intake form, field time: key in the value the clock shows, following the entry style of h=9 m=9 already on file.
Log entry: h=2 m=26
